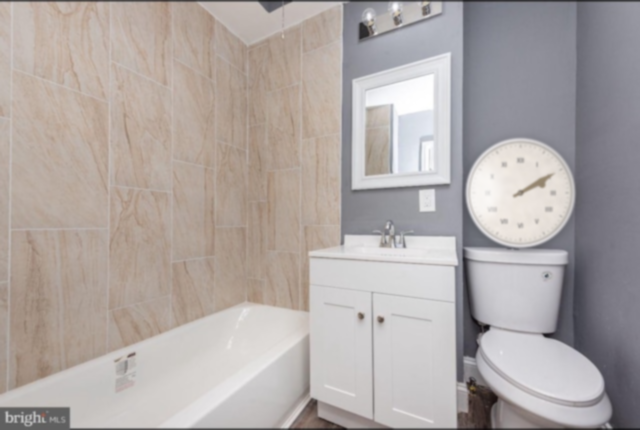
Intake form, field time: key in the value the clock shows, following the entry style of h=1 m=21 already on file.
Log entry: h=2 m=10
